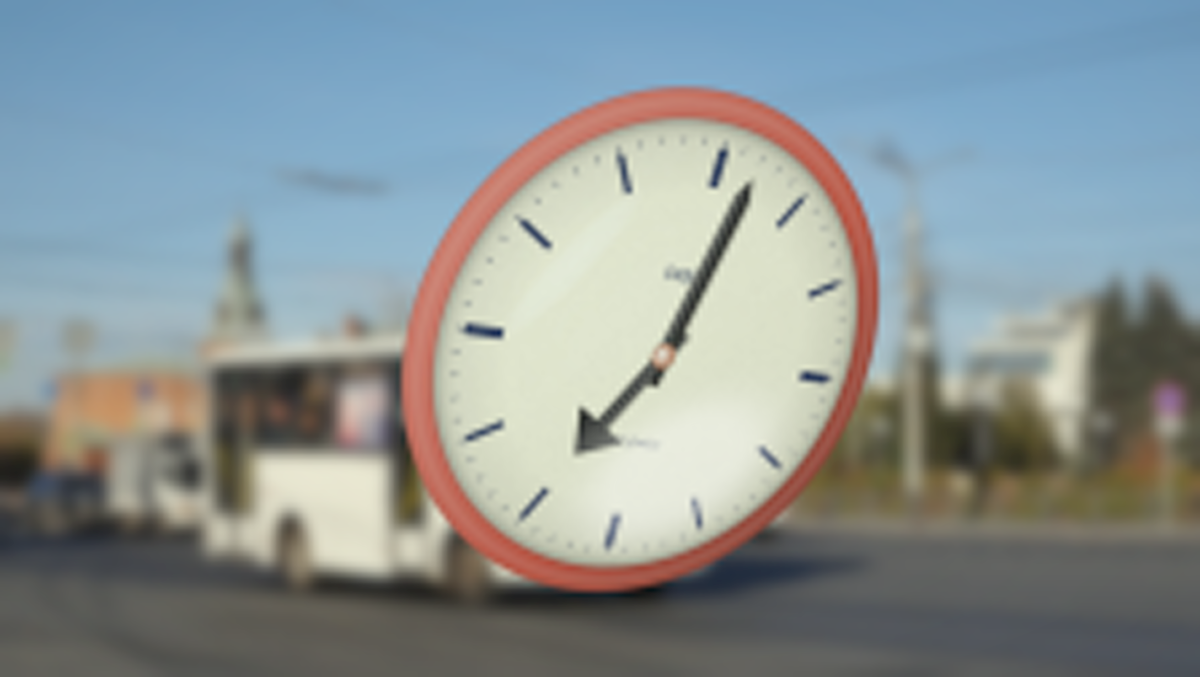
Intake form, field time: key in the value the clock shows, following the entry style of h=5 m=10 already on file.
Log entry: h=7 m=2
